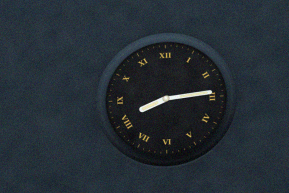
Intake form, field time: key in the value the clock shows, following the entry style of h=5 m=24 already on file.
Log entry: h=8 m=14
